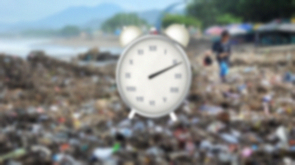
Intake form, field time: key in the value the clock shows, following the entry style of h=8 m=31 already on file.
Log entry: h=2 m=11
